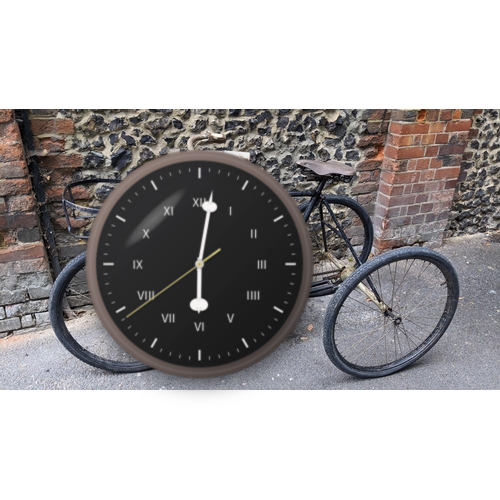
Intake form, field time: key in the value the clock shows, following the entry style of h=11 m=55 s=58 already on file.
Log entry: h=6 m=1 s=39
